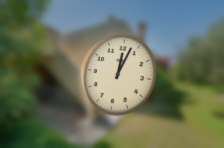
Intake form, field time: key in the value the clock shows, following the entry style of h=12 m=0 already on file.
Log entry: h=12 m=3
